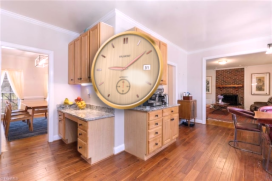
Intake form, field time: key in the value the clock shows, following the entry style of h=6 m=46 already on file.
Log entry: h=9 m=9
